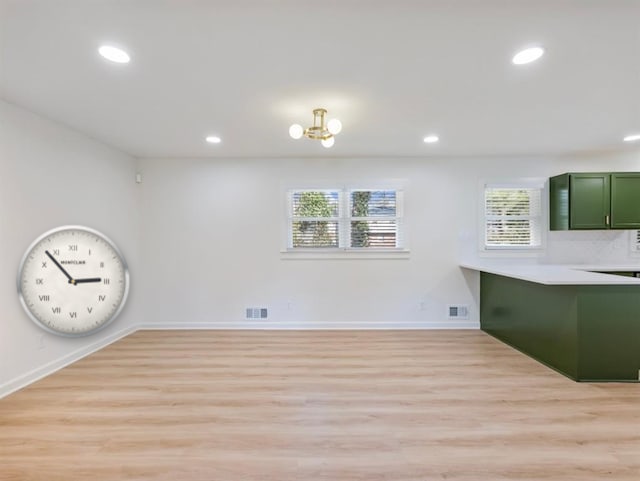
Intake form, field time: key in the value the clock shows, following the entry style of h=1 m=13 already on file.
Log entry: h=2 m=53
